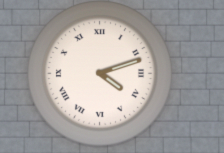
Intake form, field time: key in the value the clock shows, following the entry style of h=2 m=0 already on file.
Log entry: h=4 m=12
